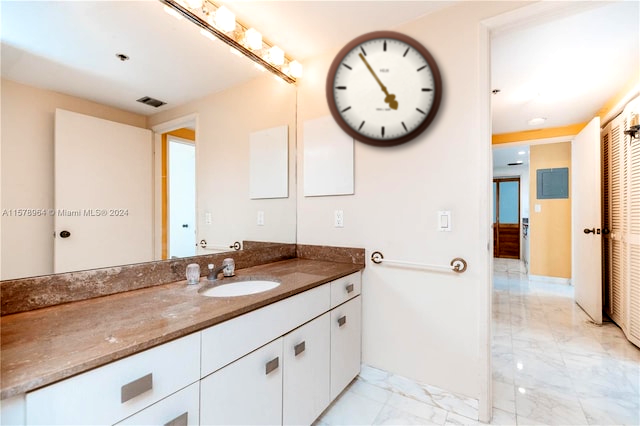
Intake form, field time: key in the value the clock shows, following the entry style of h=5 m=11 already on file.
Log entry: h=4 m=54
